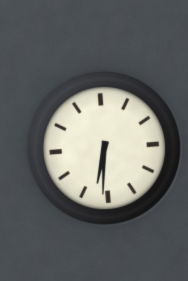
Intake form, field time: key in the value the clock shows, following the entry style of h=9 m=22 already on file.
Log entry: h=6 m=31
